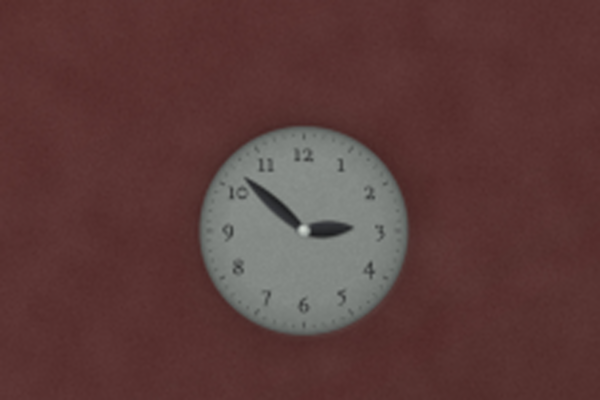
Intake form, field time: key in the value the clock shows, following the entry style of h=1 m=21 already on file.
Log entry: h=2 m=52
